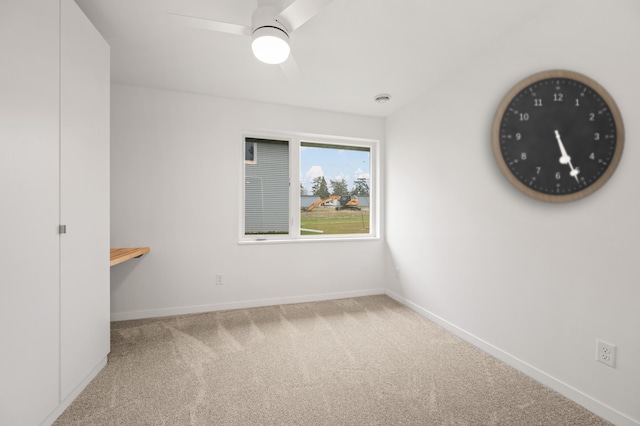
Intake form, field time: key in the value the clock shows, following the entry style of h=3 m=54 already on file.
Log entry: h=5 m=26
